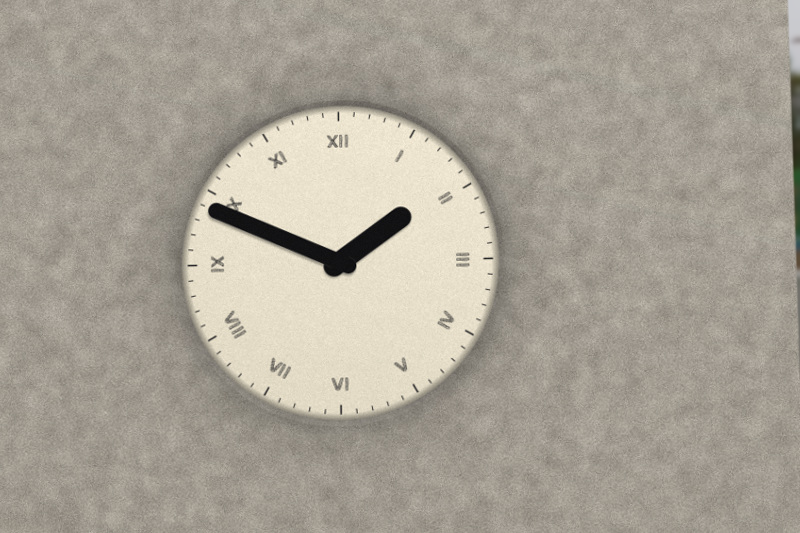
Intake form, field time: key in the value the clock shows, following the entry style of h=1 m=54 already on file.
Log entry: h=1 m=49
